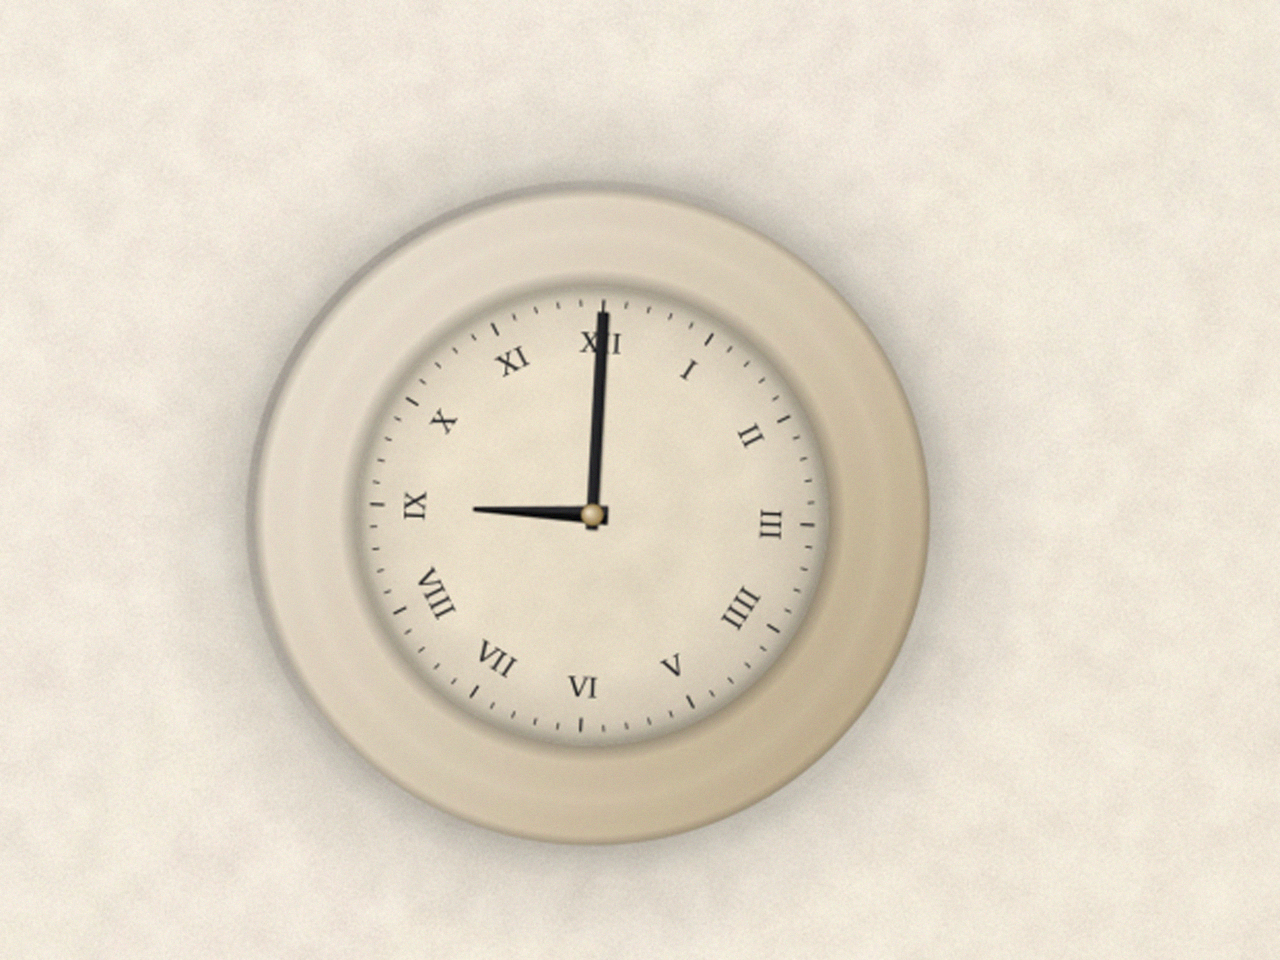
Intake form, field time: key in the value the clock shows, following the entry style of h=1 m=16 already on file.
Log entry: h=9 m=0
